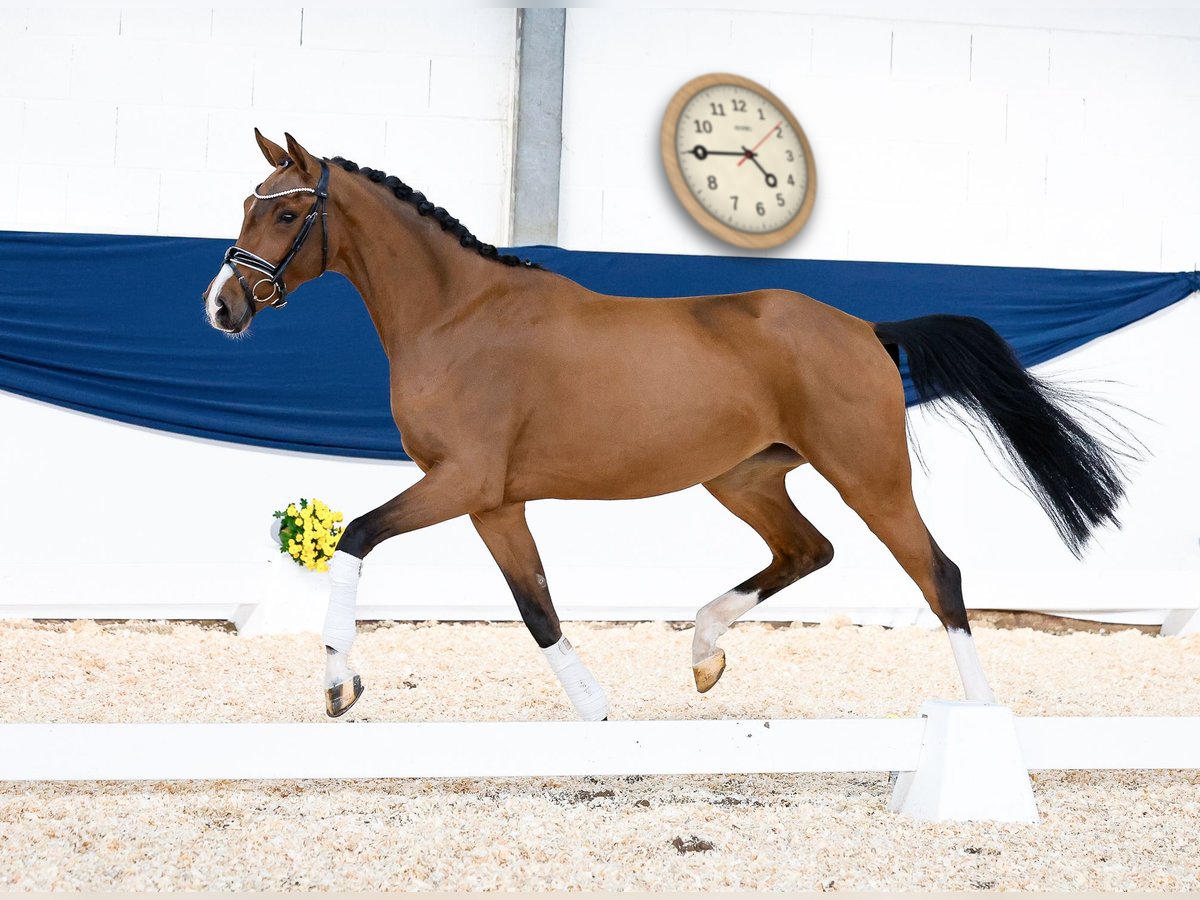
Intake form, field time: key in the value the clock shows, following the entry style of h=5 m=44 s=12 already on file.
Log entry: h=4 m=45 s=9
